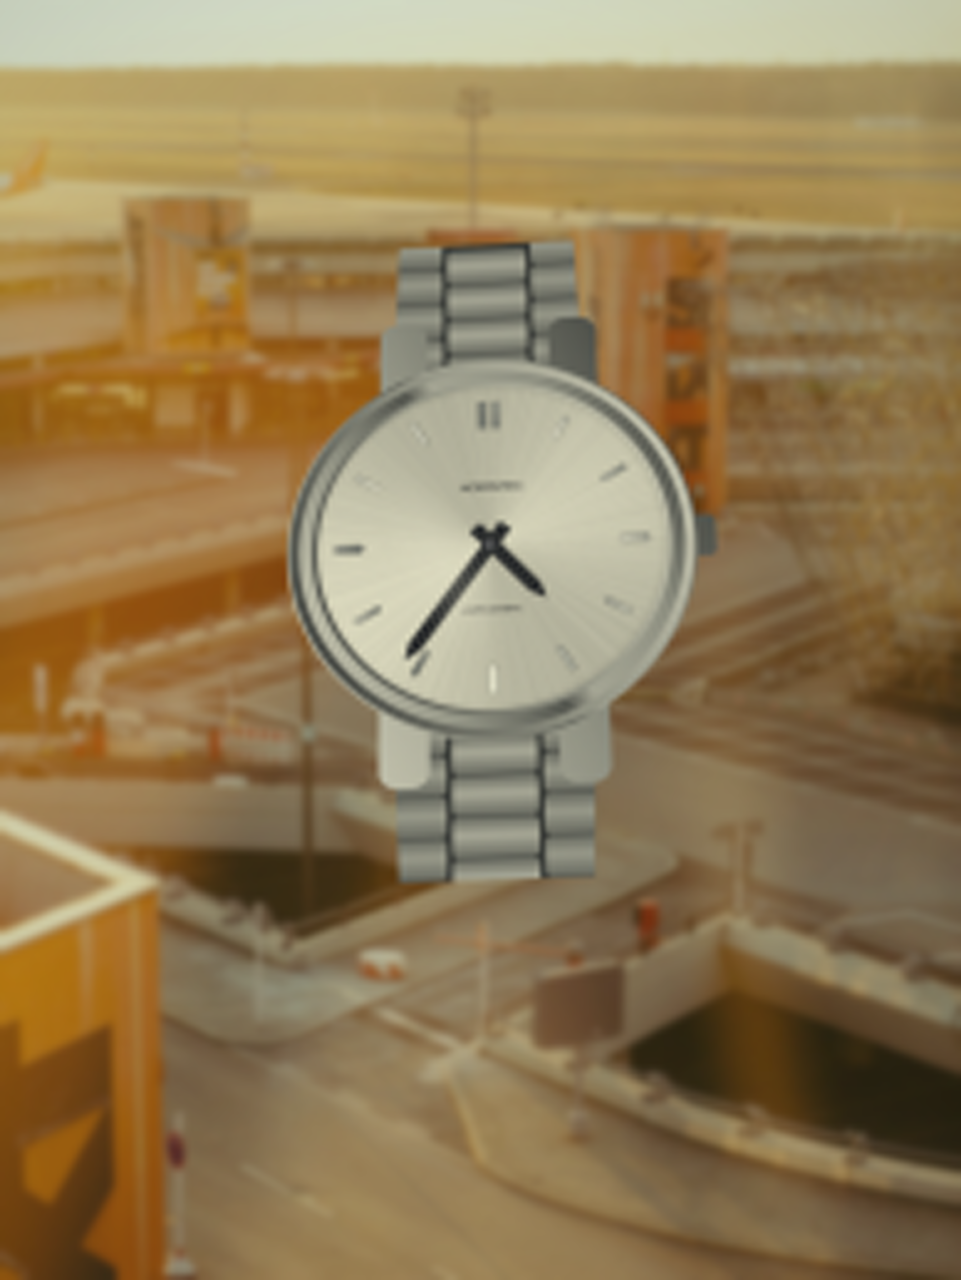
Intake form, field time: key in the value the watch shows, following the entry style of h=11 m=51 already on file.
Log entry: h=4 m=36
